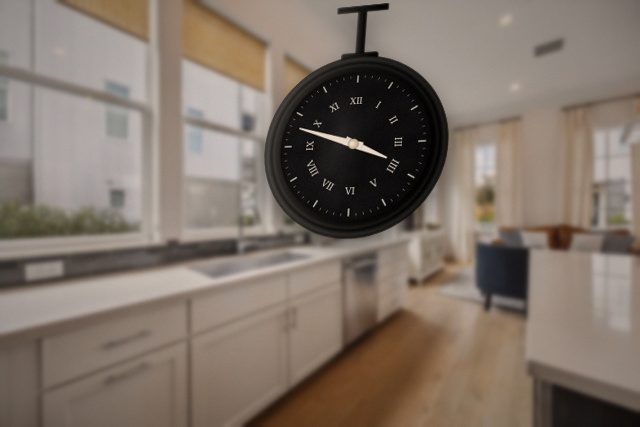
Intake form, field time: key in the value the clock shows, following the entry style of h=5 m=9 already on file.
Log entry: h=3 m=48
